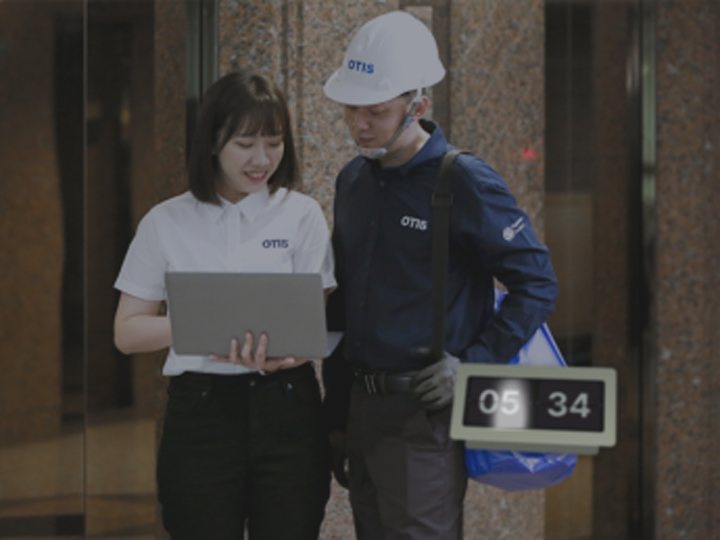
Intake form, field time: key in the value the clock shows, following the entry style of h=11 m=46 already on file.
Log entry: h=5 m=34
